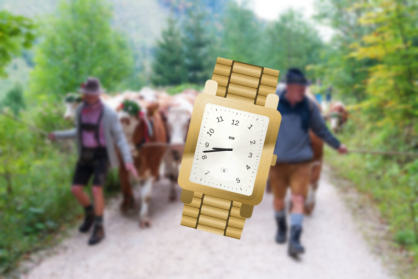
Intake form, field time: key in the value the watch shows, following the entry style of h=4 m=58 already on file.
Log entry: h=8 m=42
